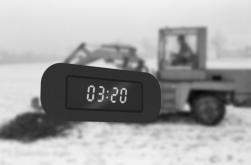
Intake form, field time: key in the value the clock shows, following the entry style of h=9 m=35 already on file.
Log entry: h=3 m=20
